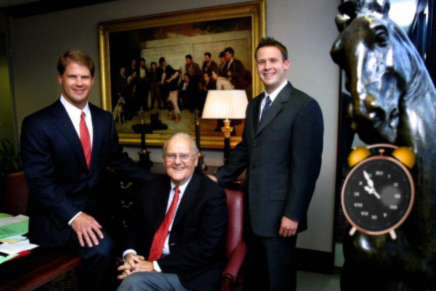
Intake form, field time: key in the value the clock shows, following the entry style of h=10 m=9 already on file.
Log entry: h=9 m=54
